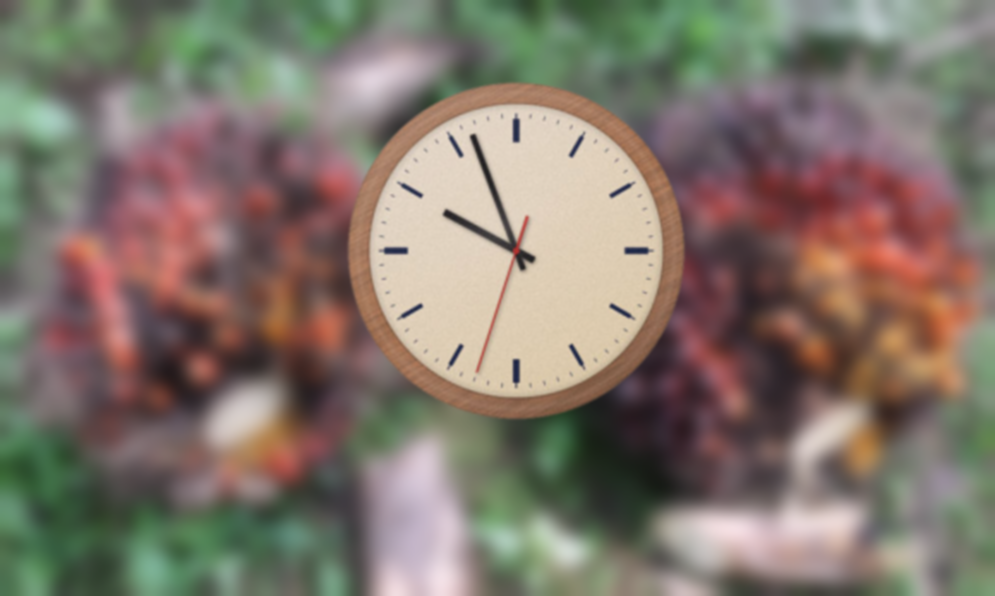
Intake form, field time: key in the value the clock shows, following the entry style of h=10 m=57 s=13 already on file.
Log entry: h=9 m=56 s=33
